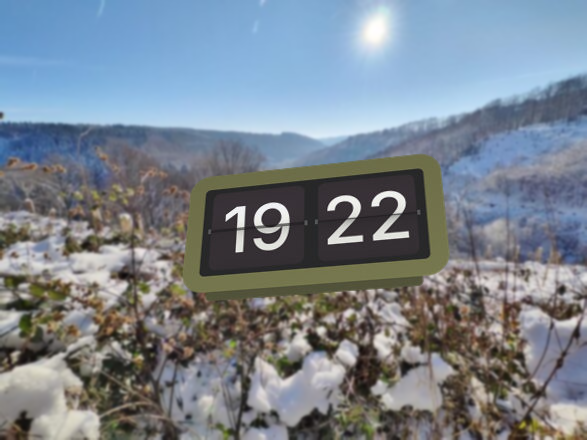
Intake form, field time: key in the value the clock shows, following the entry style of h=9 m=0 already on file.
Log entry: h=19 m=22
